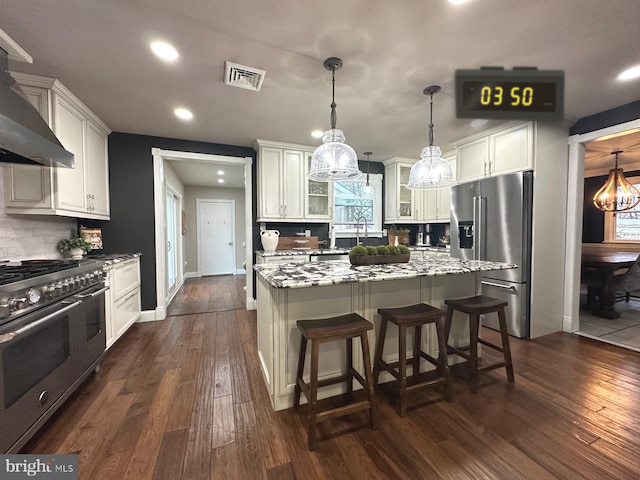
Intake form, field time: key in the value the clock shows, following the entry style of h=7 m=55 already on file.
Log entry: h=3 m=50
